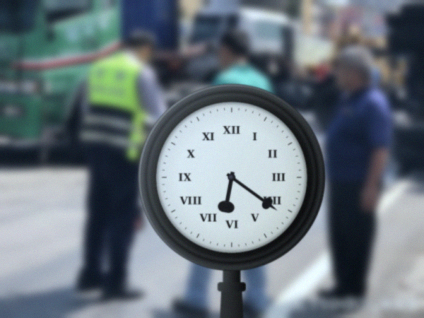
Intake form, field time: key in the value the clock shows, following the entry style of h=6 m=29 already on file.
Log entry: h=6 m=21
